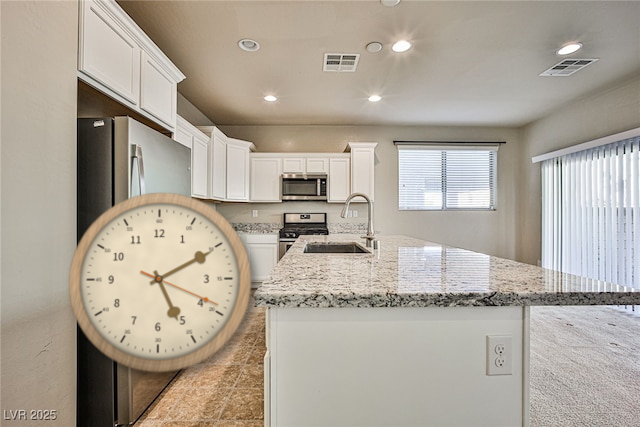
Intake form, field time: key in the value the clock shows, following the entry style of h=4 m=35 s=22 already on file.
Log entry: h=5 m=10 s=19
